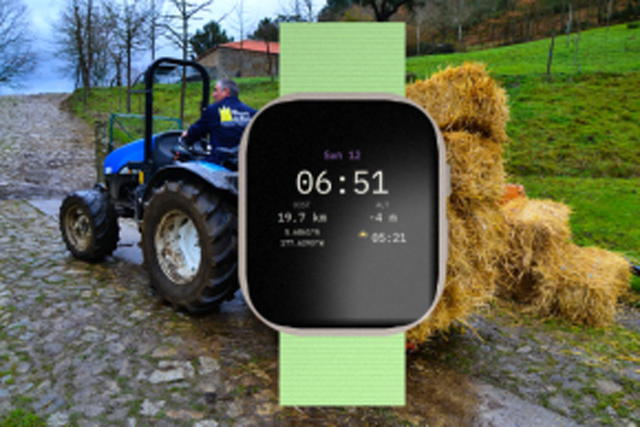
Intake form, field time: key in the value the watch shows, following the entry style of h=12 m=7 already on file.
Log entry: h=6 m=51
